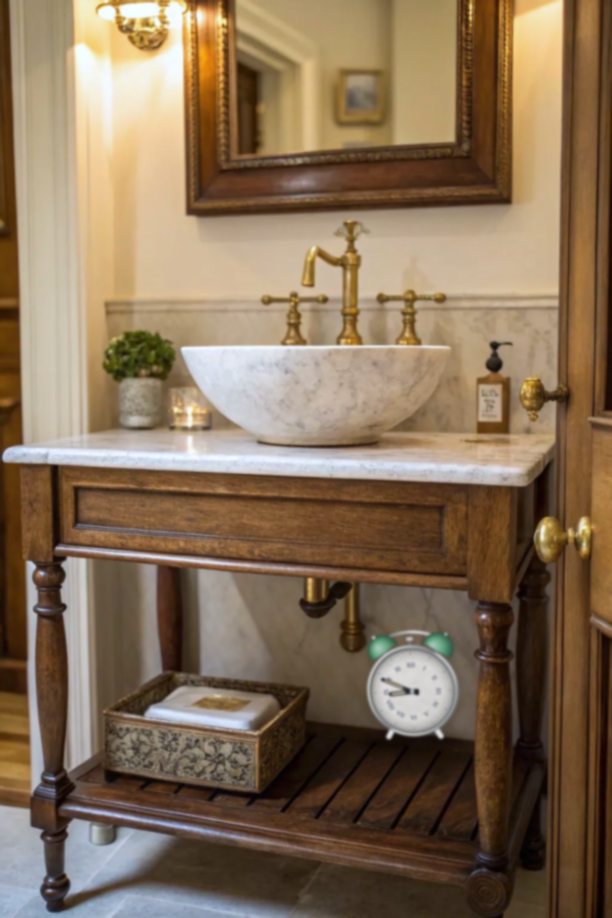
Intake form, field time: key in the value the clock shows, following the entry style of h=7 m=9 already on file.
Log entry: h=8 m=49
